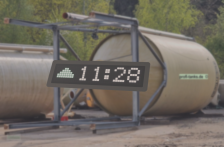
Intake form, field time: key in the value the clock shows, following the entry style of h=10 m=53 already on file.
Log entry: h=11 m=28
